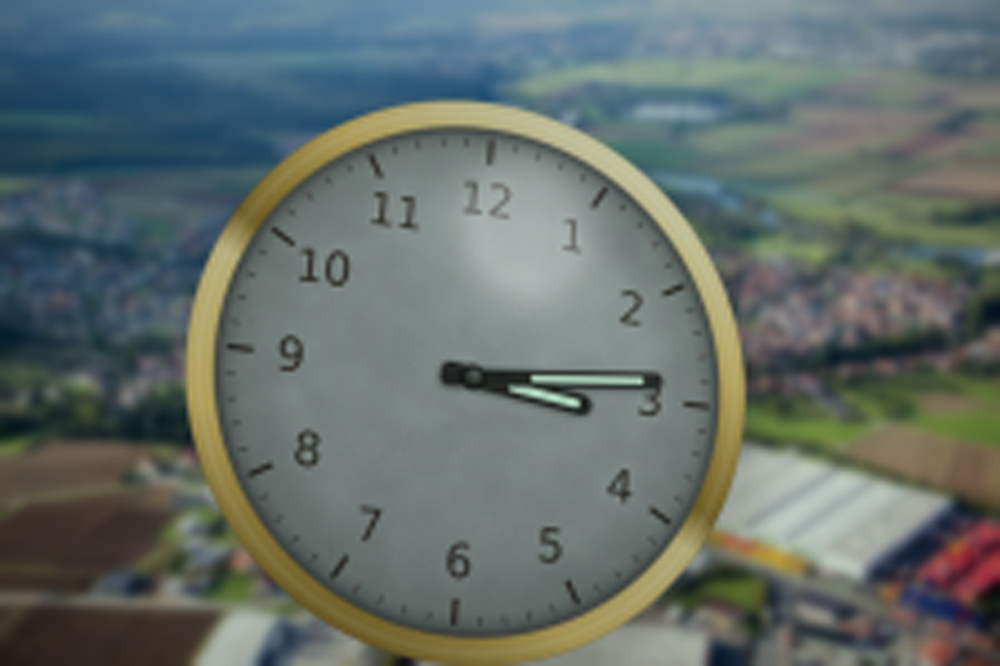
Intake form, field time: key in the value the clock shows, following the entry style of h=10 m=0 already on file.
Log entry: h=3 m=14
